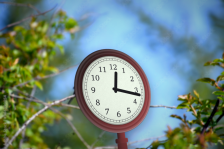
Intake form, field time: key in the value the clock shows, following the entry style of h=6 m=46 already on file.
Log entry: h=12 m=17
